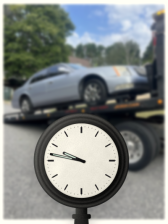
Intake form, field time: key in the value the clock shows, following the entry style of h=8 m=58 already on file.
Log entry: h=9 m=47
